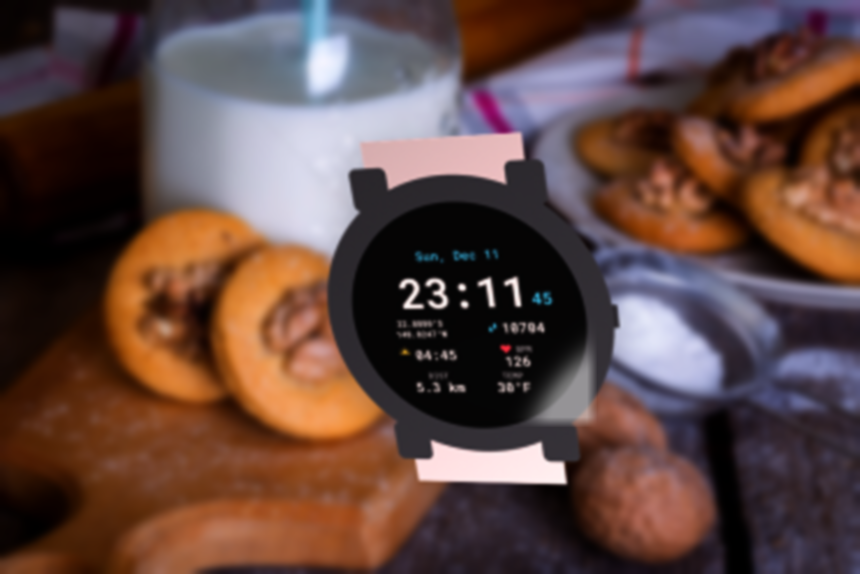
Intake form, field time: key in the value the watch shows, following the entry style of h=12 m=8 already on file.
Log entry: h=23 m=11
